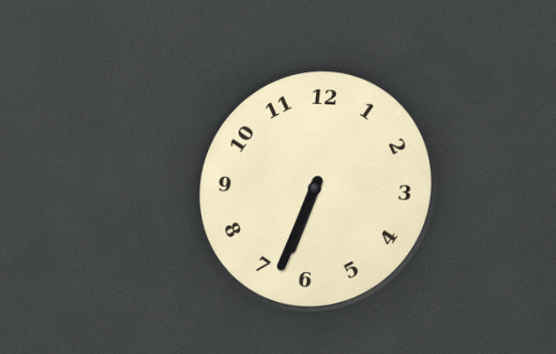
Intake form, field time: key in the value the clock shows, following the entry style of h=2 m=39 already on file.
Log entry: h=6 m=33
